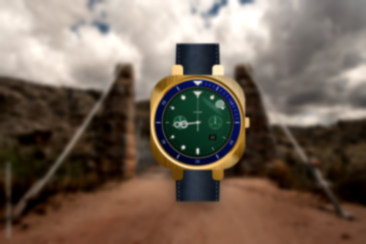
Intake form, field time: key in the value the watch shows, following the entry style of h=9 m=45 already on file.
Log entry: h=8 m=44
